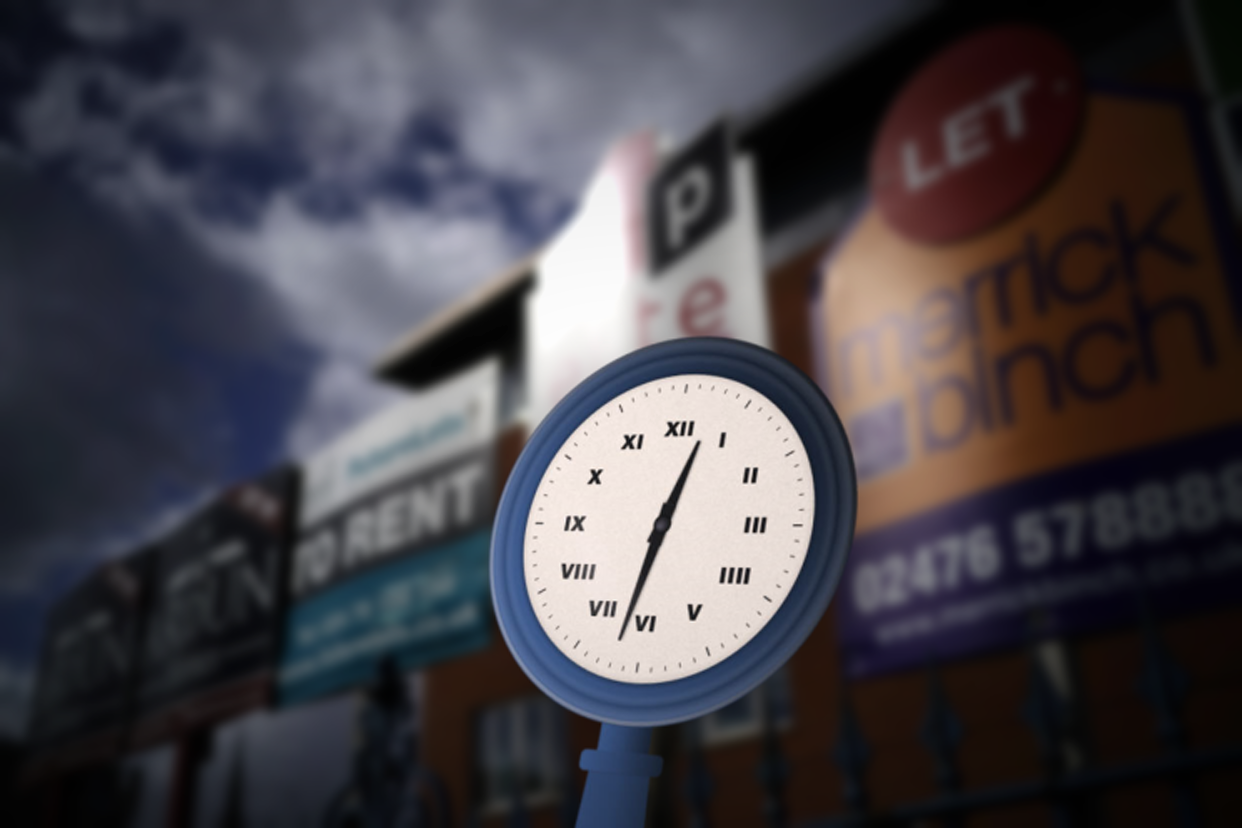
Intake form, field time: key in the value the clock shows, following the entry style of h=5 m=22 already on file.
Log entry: h=12 m=32
